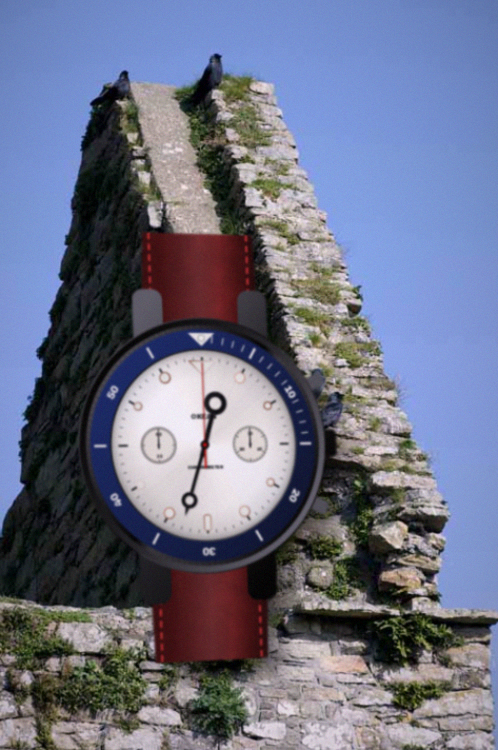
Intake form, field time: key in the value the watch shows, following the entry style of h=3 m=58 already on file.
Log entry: h=12 m=33
